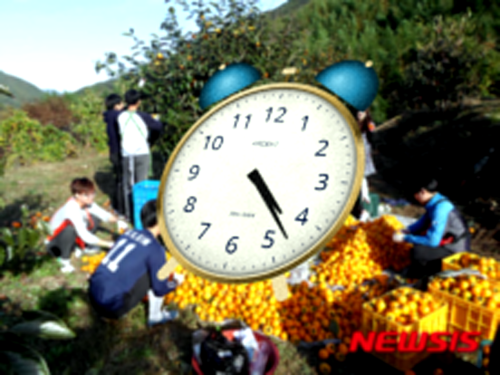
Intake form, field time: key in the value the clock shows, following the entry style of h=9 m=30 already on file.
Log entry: h=4 m=23
